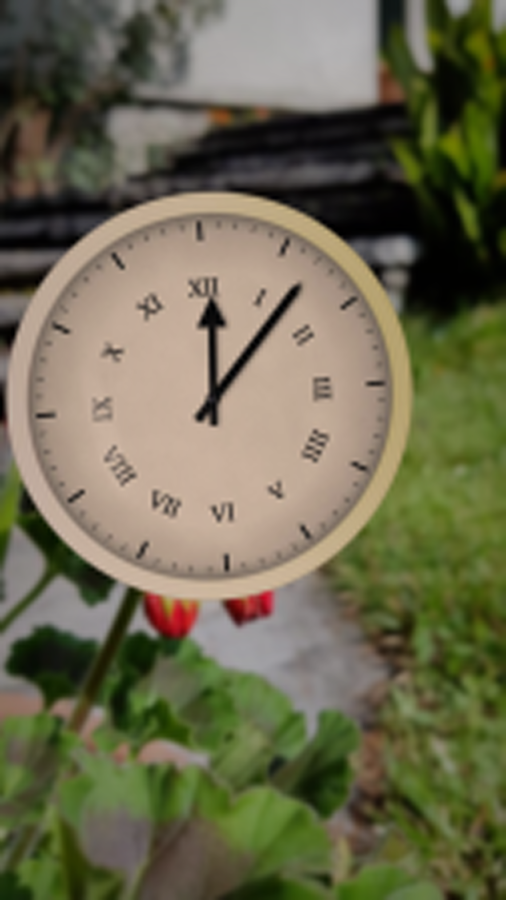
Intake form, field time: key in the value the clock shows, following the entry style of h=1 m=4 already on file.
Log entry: h=12 m=7
